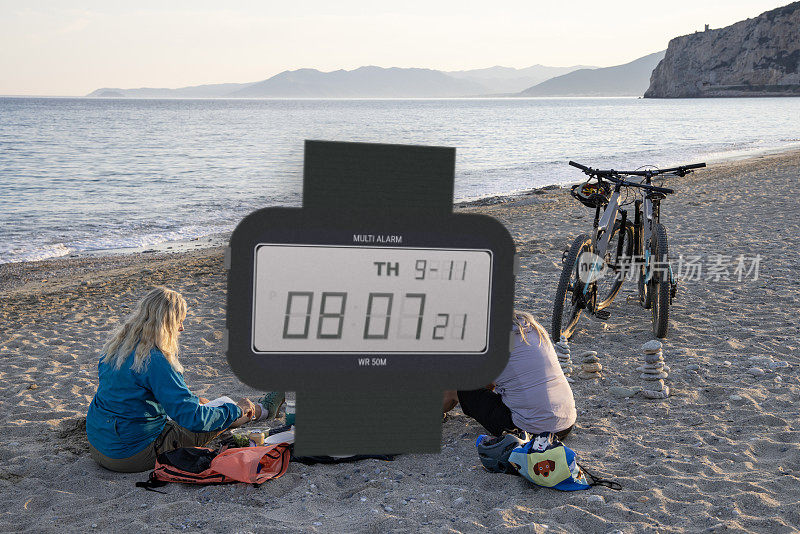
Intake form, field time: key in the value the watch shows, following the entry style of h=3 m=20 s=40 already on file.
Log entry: h=8 m=7 s=21
